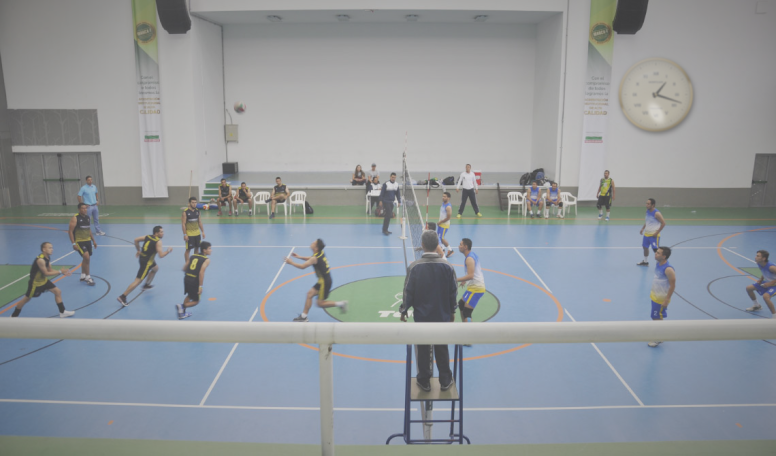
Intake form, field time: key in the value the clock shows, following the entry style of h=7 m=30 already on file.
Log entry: h=1 m=18
